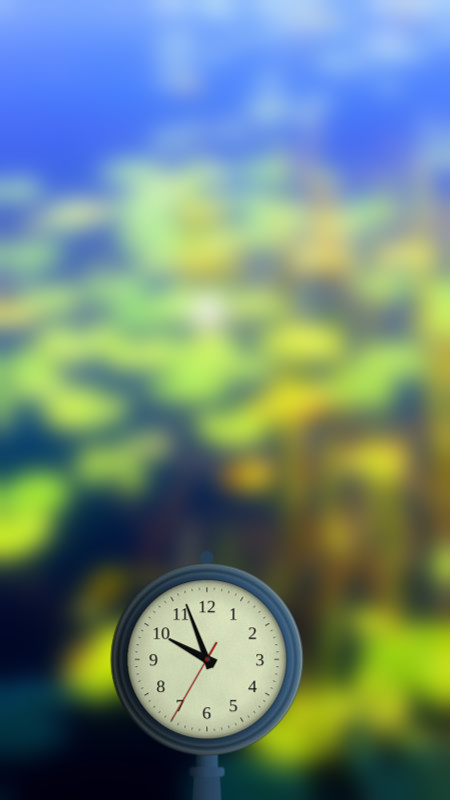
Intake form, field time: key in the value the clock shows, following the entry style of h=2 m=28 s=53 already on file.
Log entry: h=9 m=56 s=35
